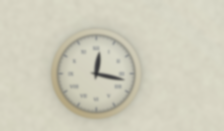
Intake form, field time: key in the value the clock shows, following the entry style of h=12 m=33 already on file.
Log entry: h=12 m=17
